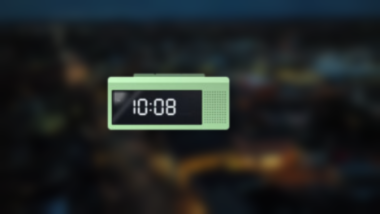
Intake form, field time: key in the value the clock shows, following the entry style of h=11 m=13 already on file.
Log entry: h=10 m=8
